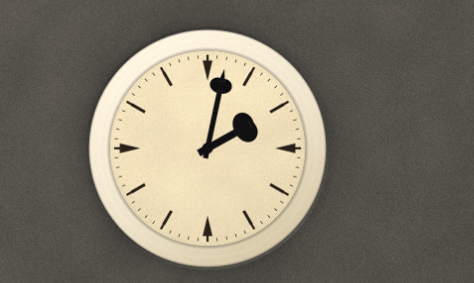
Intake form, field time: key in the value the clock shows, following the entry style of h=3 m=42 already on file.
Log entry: h=2 m=2
